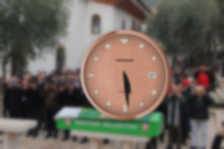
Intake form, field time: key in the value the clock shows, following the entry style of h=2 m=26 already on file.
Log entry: h=5 m=29
